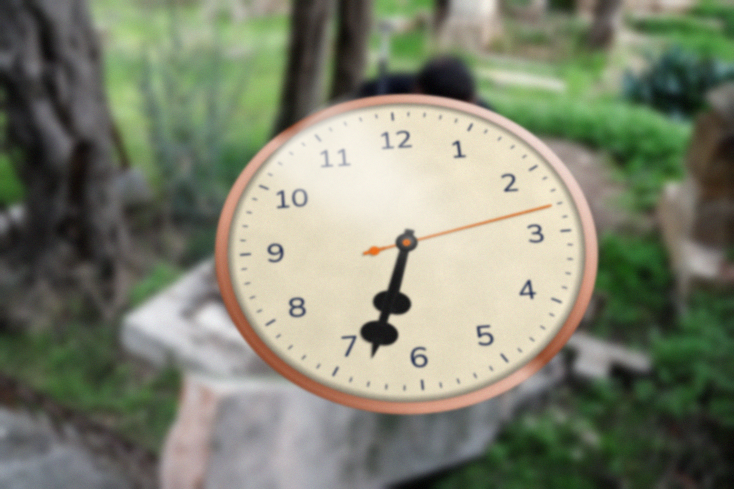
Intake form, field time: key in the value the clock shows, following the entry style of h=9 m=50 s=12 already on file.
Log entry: h=6 m=33 s=13
